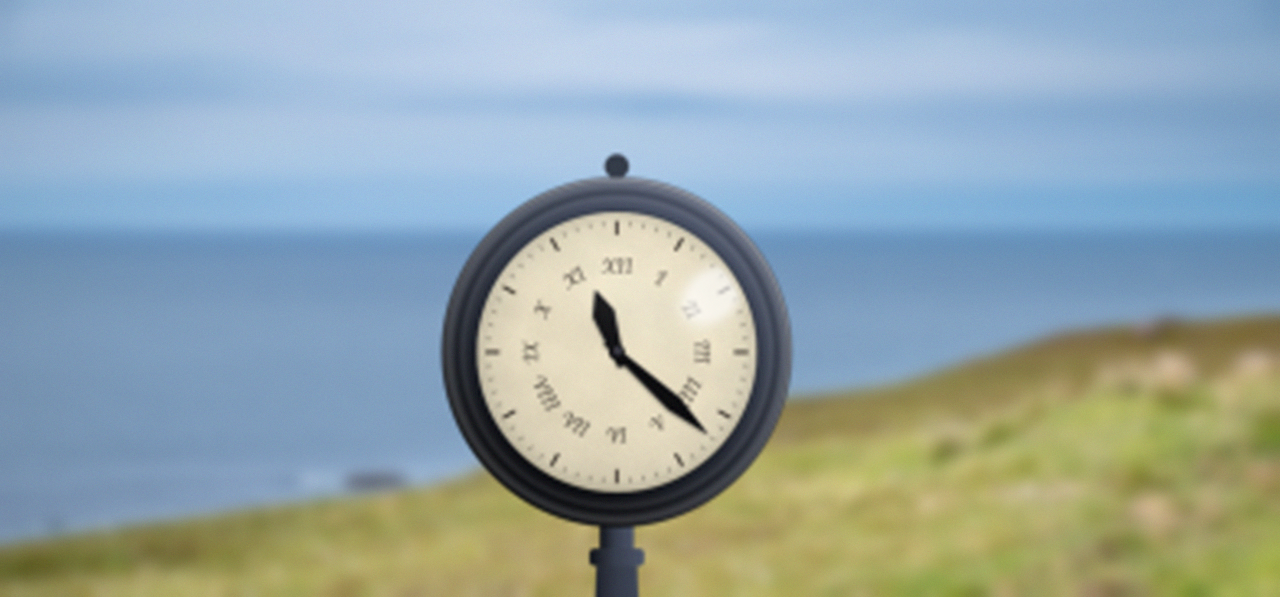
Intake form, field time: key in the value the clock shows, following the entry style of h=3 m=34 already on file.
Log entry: h=11 m=22
